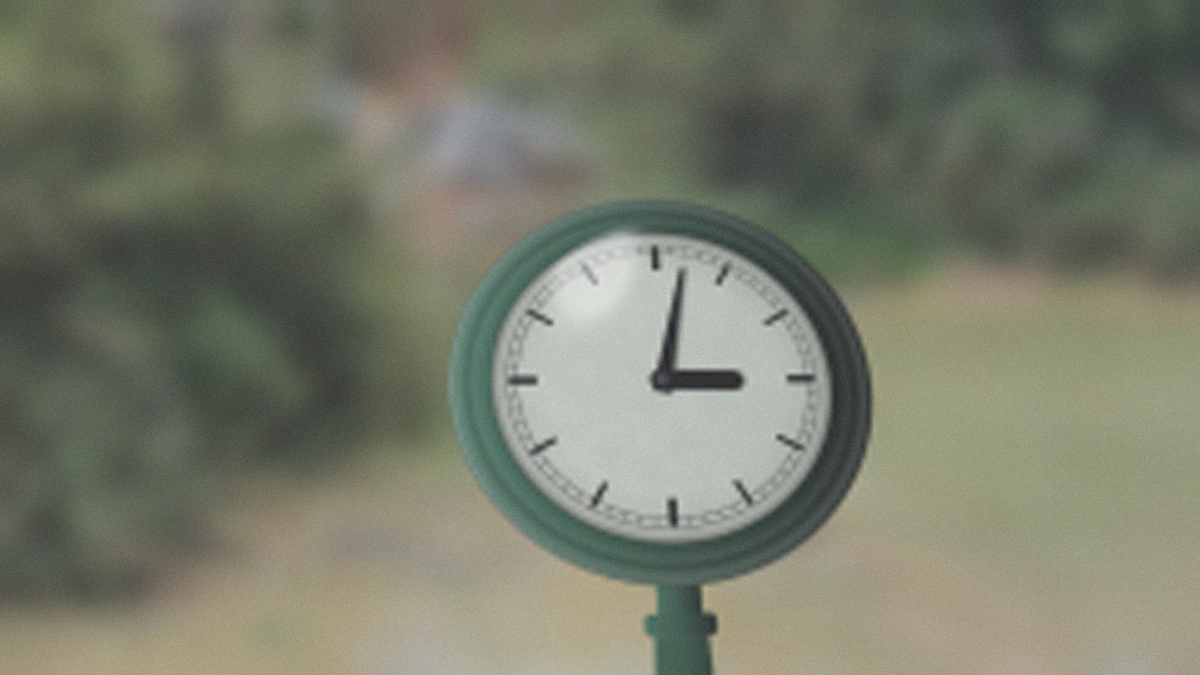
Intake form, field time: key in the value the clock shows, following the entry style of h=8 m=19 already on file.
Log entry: h=3 m=2
